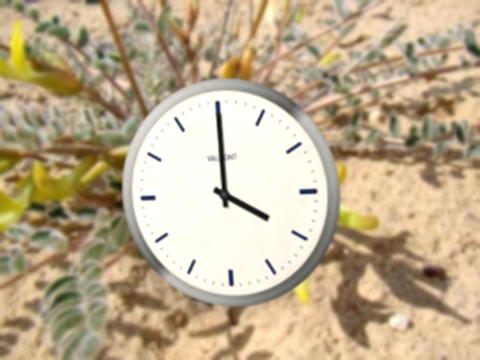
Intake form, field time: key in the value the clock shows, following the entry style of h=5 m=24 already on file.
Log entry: h=4 m=0
